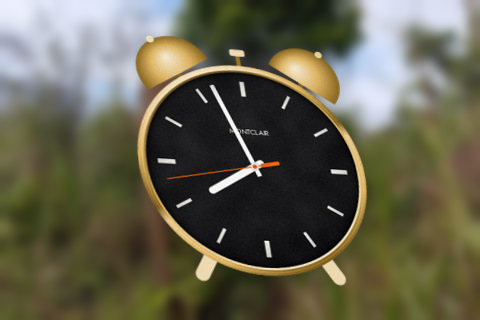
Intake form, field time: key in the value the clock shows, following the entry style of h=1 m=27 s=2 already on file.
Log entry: h=7 m=56 s=43
